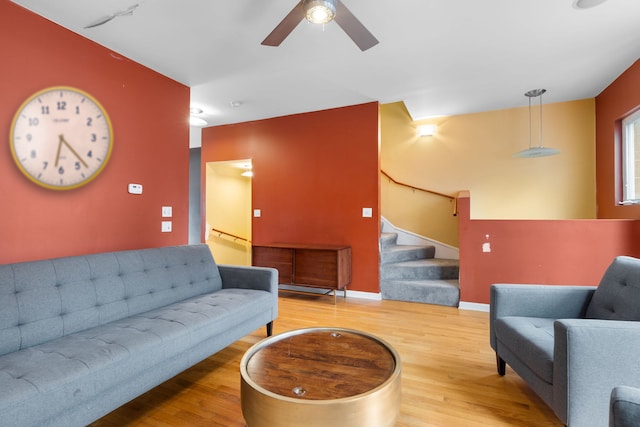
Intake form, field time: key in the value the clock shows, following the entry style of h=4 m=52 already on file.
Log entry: h=6 m=23
